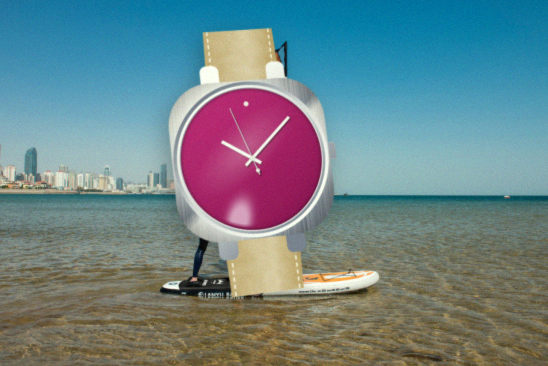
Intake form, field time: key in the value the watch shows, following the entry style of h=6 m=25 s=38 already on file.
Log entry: h=10 m=7 s=57
